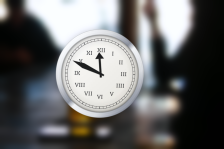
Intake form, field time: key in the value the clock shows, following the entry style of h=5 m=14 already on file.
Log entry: h=11 m=49
